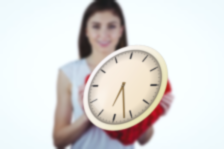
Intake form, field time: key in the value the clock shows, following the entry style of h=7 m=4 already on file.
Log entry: h=6 m=27
